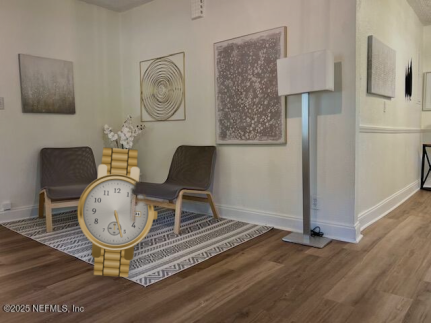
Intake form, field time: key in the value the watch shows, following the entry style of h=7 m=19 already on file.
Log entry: h=5 m=27
